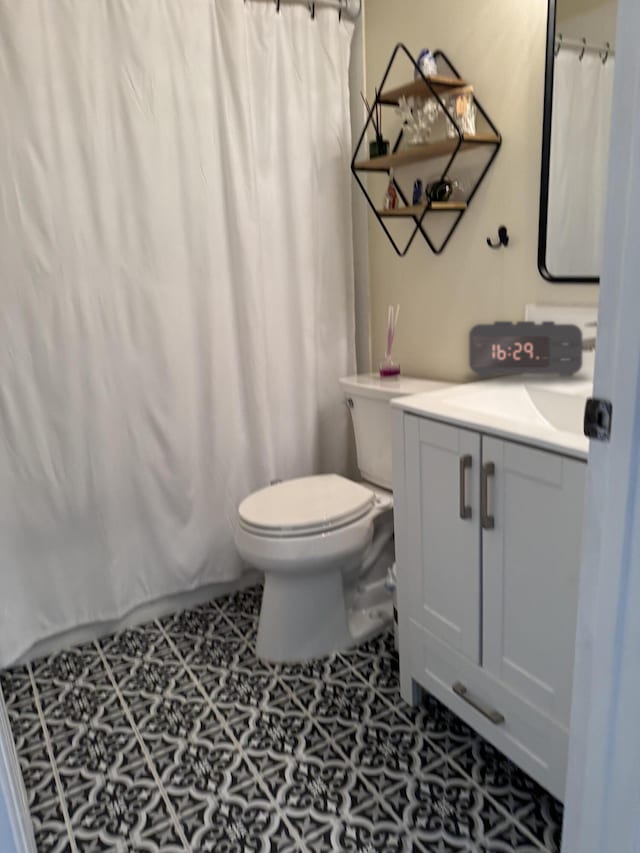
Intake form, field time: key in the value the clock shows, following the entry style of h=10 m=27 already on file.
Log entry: h=16 m=29
